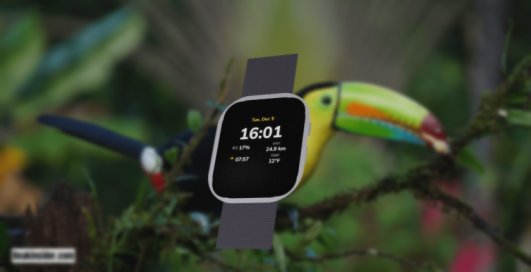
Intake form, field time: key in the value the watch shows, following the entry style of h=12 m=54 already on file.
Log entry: h=16 m=1
